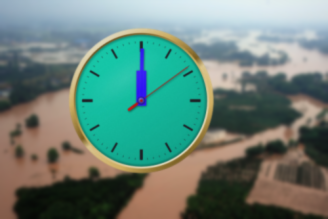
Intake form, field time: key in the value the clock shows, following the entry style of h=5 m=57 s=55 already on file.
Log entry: h=12 m=0 s=9
